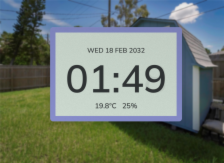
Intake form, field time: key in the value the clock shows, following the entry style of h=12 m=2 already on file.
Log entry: h=1 m=49
